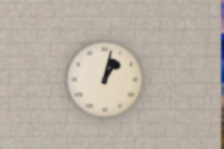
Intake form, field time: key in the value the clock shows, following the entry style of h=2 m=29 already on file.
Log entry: h=1 m=2
